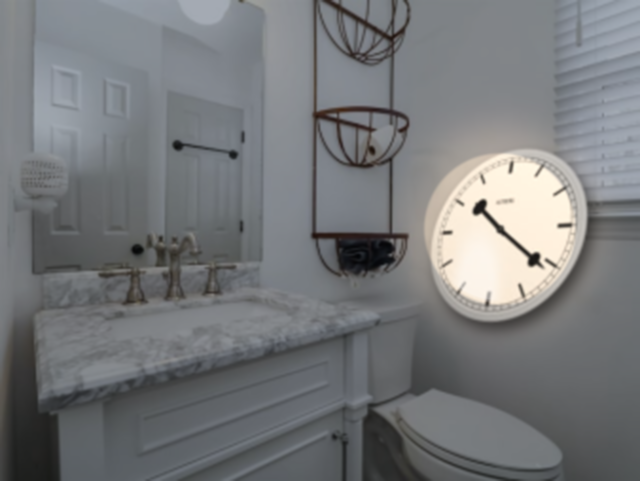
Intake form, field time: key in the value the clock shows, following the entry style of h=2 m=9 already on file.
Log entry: h=10 m=21
